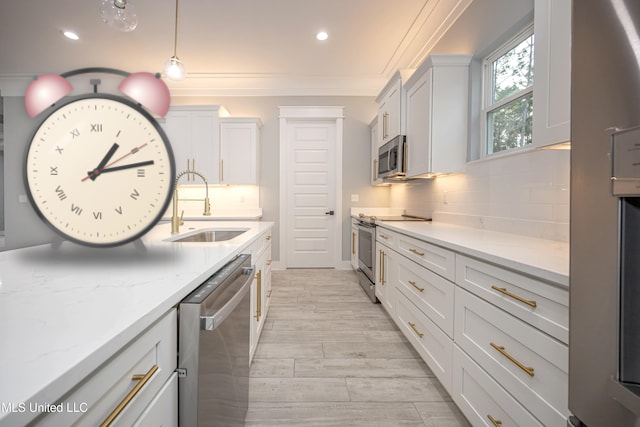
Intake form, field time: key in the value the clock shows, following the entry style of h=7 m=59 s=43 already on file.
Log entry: h=1 m=13 s=10
